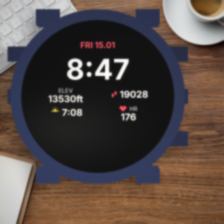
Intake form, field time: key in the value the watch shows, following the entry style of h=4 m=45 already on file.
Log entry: h=8 m=47
